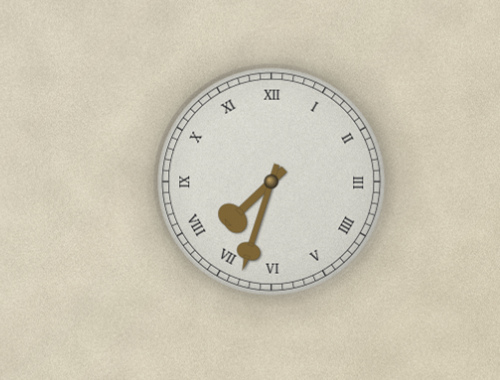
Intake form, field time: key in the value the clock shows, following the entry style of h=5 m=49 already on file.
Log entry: h=7 m=33
